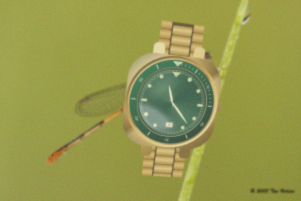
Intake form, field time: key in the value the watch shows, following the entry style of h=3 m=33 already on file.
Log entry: h=11 m=23
